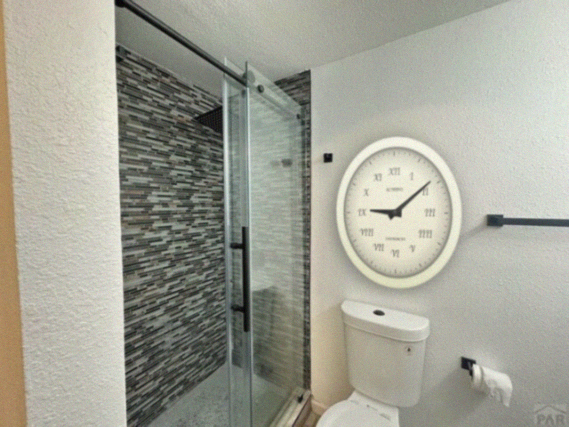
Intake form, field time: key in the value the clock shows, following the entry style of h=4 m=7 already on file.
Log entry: h=9 m=9
